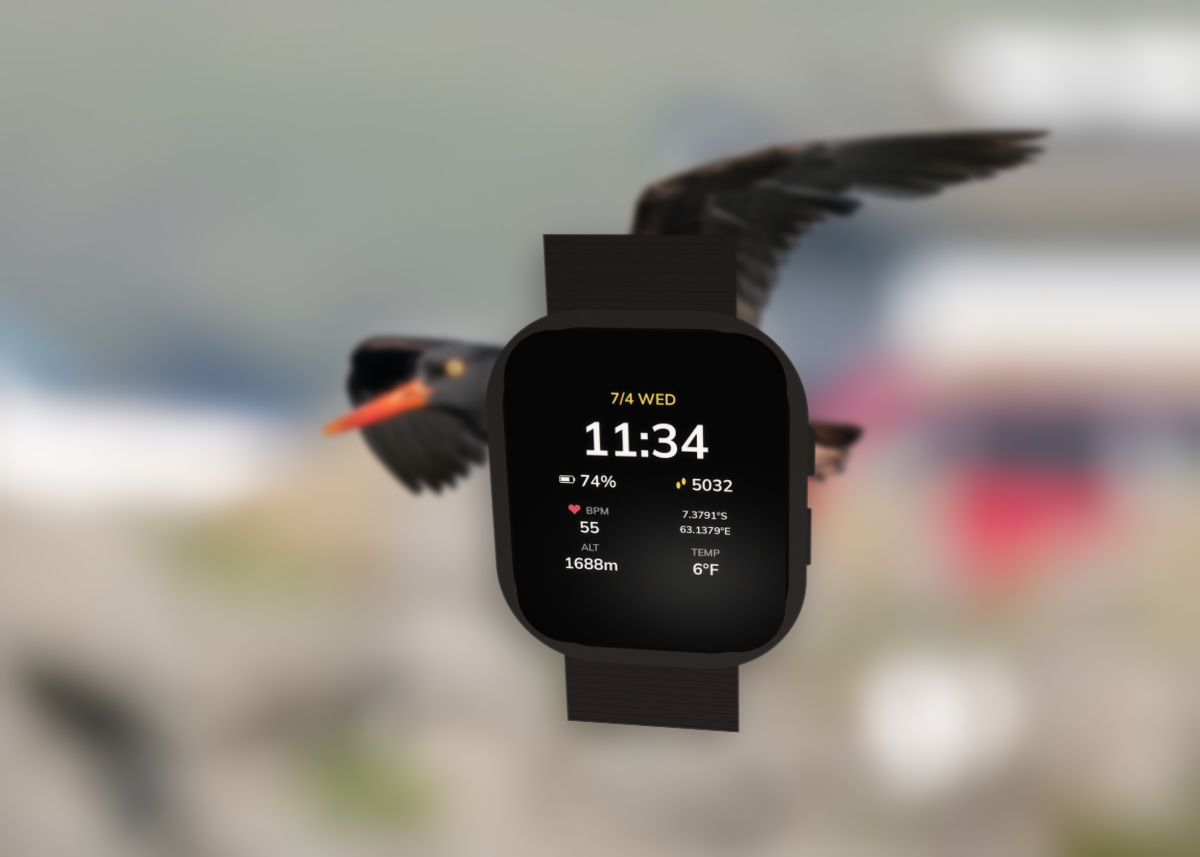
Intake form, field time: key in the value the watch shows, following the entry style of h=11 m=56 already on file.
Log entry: h=11 m=34
